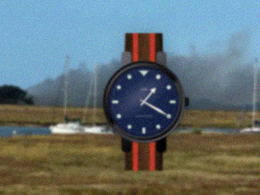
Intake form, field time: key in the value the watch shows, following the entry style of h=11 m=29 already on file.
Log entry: h=1 m=20
